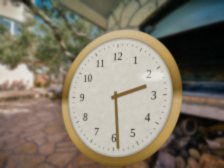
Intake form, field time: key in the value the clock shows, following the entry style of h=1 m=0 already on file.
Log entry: h=2 m=29
